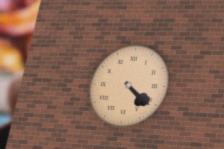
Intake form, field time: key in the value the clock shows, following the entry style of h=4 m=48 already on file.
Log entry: h=4 m=21
